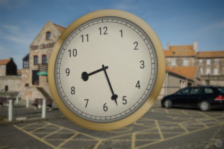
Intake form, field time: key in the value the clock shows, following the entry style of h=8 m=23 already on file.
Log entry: h=8 m=27
